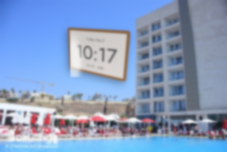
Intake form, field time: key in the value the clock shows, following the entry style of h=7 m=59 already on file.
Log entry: h=10 m=17
